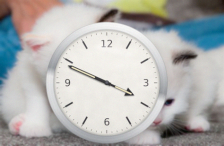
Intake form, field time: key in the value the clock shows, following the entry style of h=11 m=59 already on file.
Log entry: h=3 m=49
